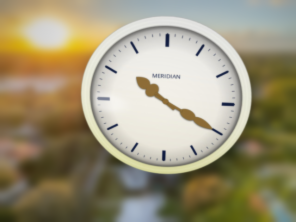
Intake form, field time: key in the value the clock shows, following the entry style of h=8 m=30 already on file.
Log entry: h=10 m=20
